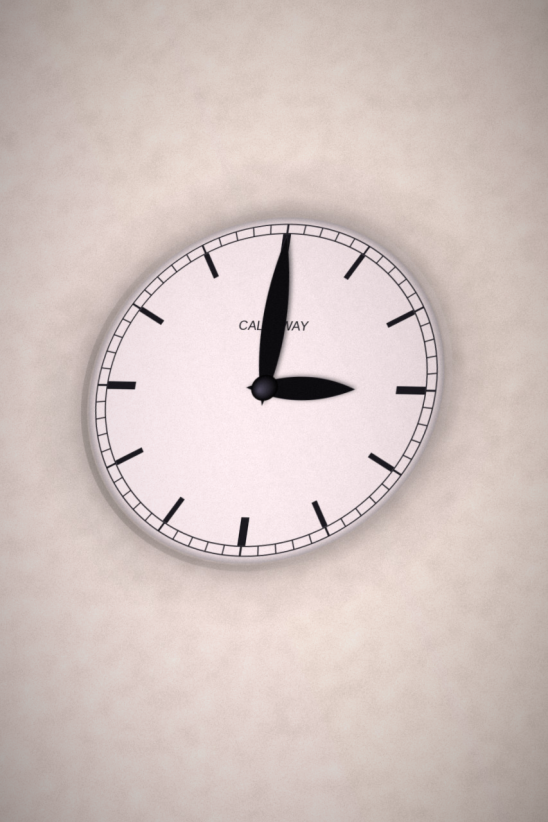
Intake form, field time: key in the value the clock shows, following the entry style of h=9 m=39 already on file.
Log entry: h=3 m=0
